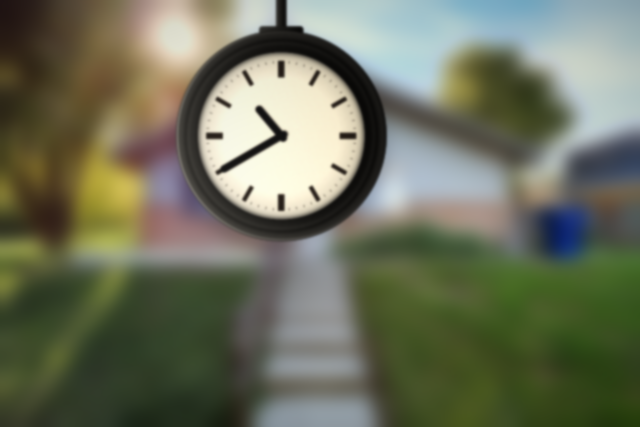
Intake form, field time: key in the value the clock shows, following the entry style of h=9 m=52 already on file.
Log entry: h=10 m=40
